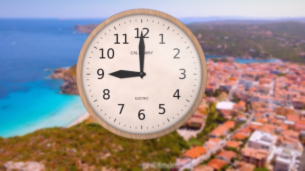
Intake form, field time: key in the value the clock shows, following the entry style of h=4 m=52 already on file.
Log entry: h=9 m=0
